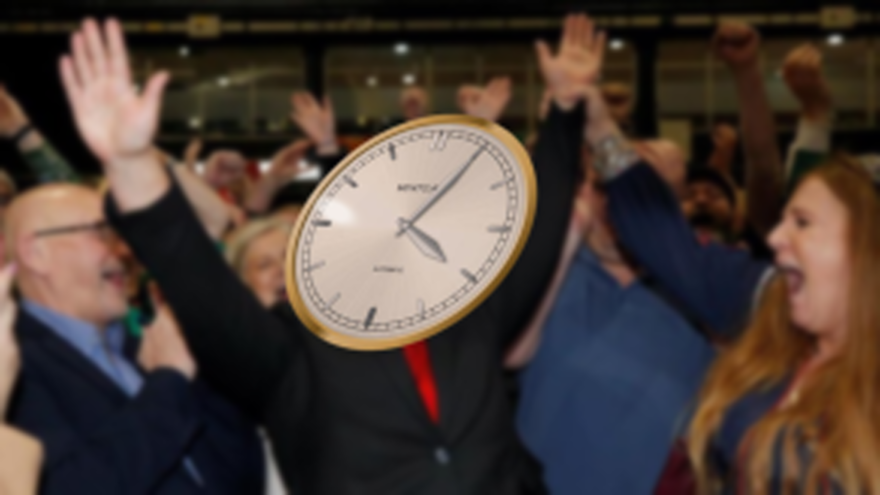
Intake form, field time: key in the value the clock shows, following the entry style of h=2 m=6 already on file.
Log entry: h=4 m=5
